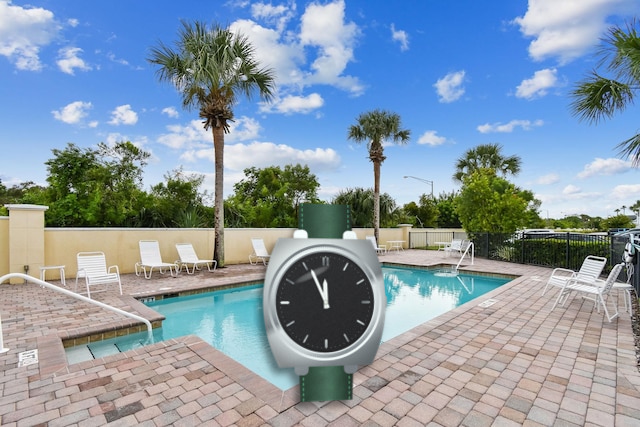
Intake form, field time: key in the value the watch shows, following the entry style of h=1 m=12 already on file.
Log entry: h=11 m=56
